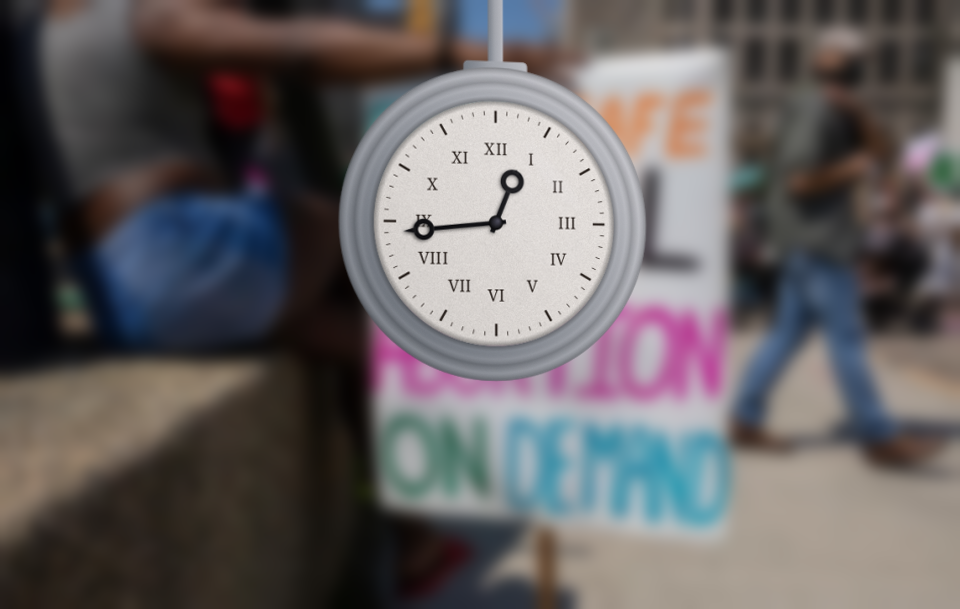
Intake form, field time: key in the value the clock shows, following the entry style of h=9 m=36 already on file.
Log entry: h=12 m=44
